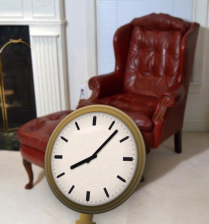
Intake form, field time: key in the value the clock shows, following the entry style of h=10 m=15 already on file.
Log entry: h=8 m=7
